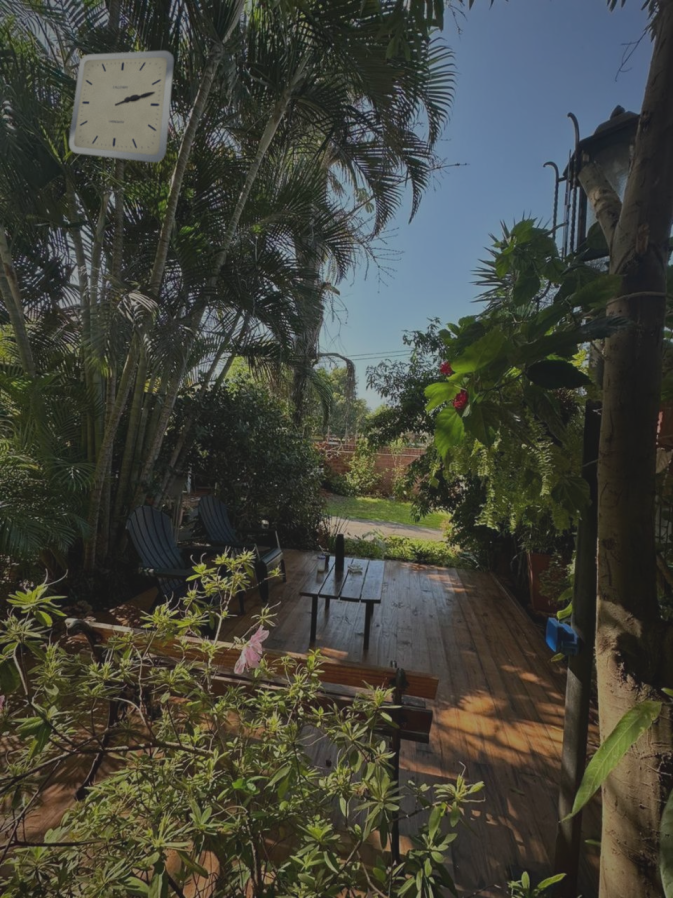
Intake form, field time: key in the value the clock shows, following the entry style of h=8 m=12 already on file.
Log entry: h=2 m=12
